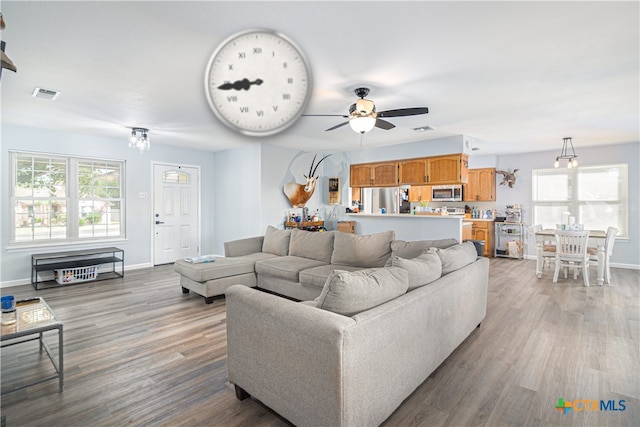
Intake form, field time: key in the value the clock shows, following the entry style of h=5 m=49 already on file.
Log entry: h=8 m=44
